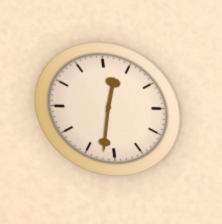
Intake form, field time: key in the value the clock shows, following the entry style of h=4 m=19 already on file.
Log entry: h=12 m=32
